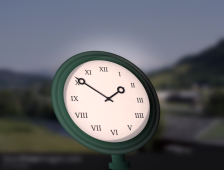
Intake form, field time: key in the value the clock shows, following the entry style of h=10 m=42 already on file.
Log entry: h=1 m=51
